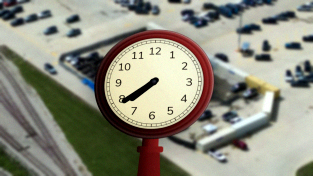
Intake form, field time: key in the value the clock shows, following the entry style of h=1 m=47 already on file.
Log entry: h=7 m=39
